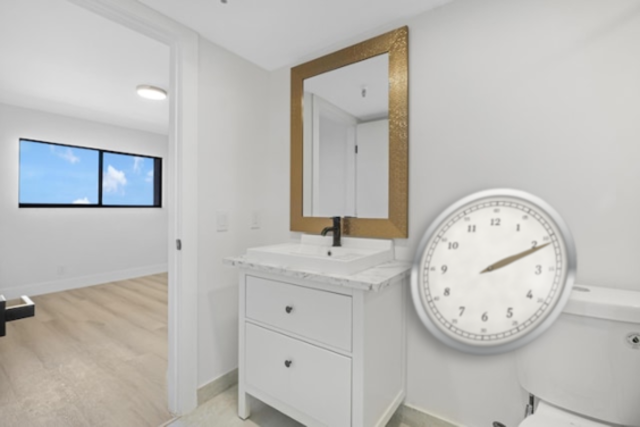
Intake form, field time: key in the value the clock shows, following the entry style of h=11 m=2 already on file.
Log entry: h=2 m=11
